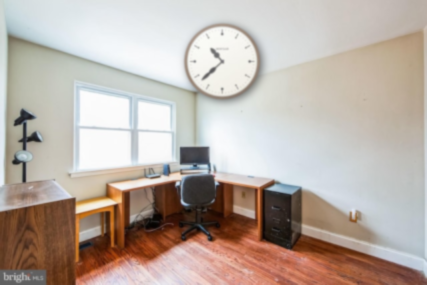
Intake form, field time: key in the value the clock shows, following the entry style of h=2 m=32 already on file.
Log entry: h=10 m=38
